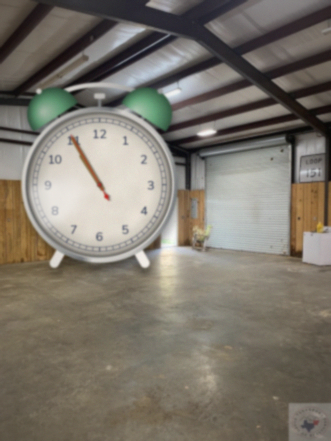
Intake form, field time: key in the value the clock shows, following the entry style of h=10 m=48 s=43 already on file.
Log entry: h=10 m=54 s=55
